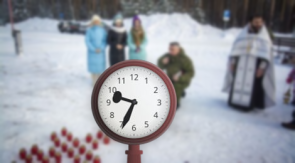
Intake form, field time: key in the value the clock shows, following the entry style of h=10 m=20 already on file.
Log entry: h=9 m=34
